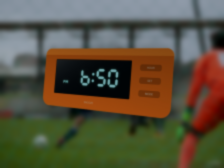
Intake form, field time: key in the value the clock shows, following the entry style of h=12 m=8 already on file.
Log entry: h=6 m=50
